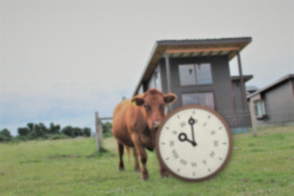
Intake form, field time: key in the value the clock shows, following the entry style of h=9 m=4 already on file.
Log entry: h=9 m=59
